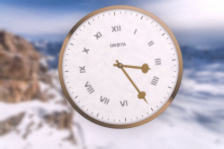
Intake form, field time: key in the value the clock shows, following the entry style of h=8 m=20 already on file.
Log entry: h=3 m=25
